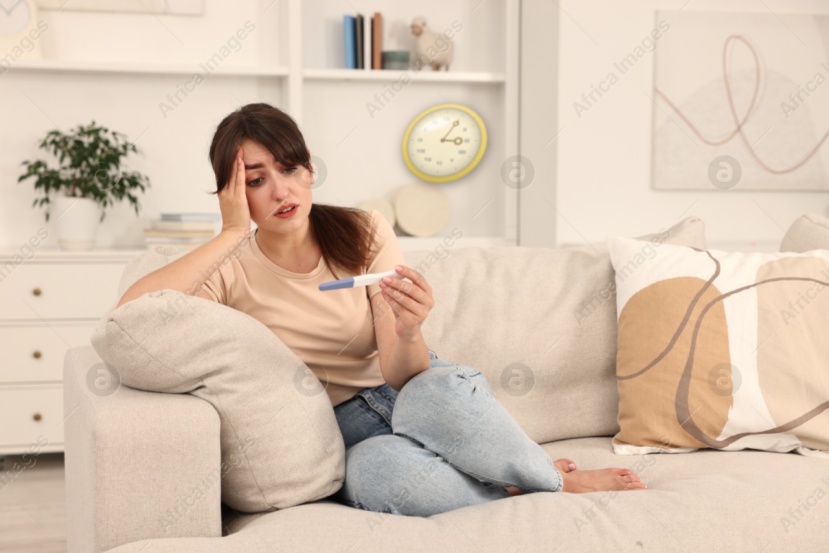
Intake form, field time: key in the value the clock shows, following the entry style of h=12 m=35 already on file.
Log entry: h=3 m=5
